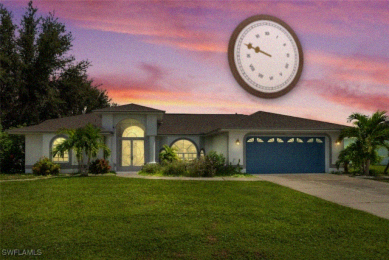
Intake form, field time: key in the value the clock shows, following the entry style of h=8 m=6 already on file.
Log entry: h=9 m=49
